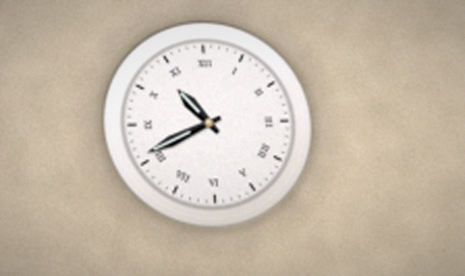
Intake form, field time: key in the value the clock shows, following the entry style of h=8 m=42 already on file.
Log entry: h=10 m=41
